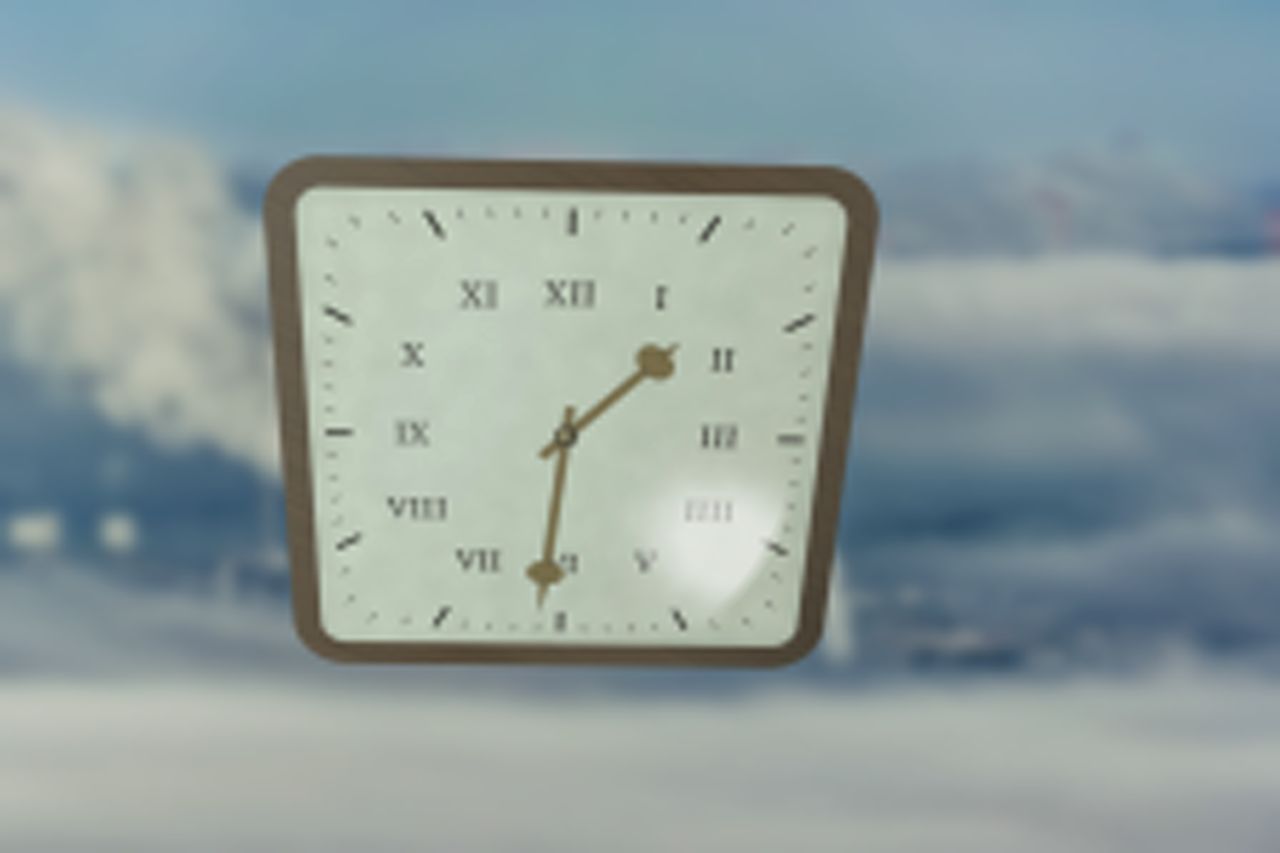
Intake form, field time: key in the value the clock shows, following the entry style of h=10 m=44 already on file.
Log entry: h=1 m=31
